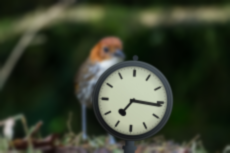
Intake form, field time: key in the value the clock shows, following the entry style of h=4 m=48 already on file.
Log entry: h=7 m=16
